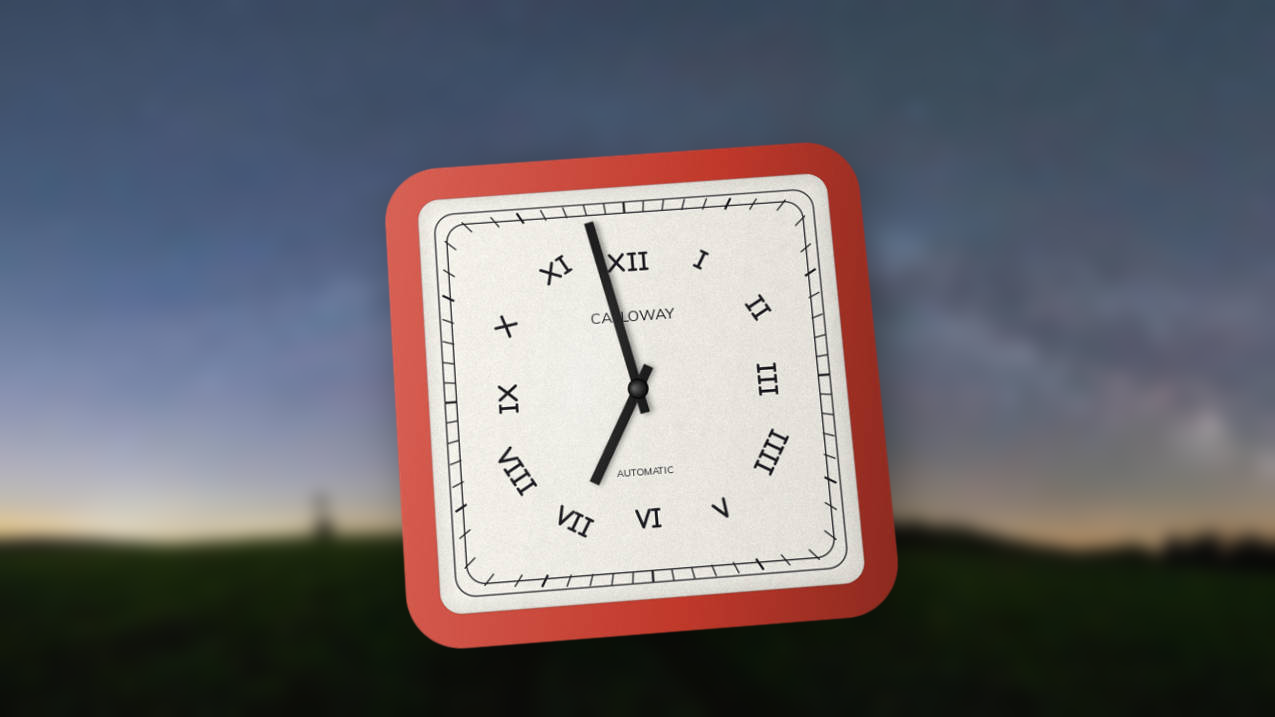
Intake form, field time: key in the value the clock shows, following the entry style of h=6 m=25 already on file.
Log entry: h=6 m=58
